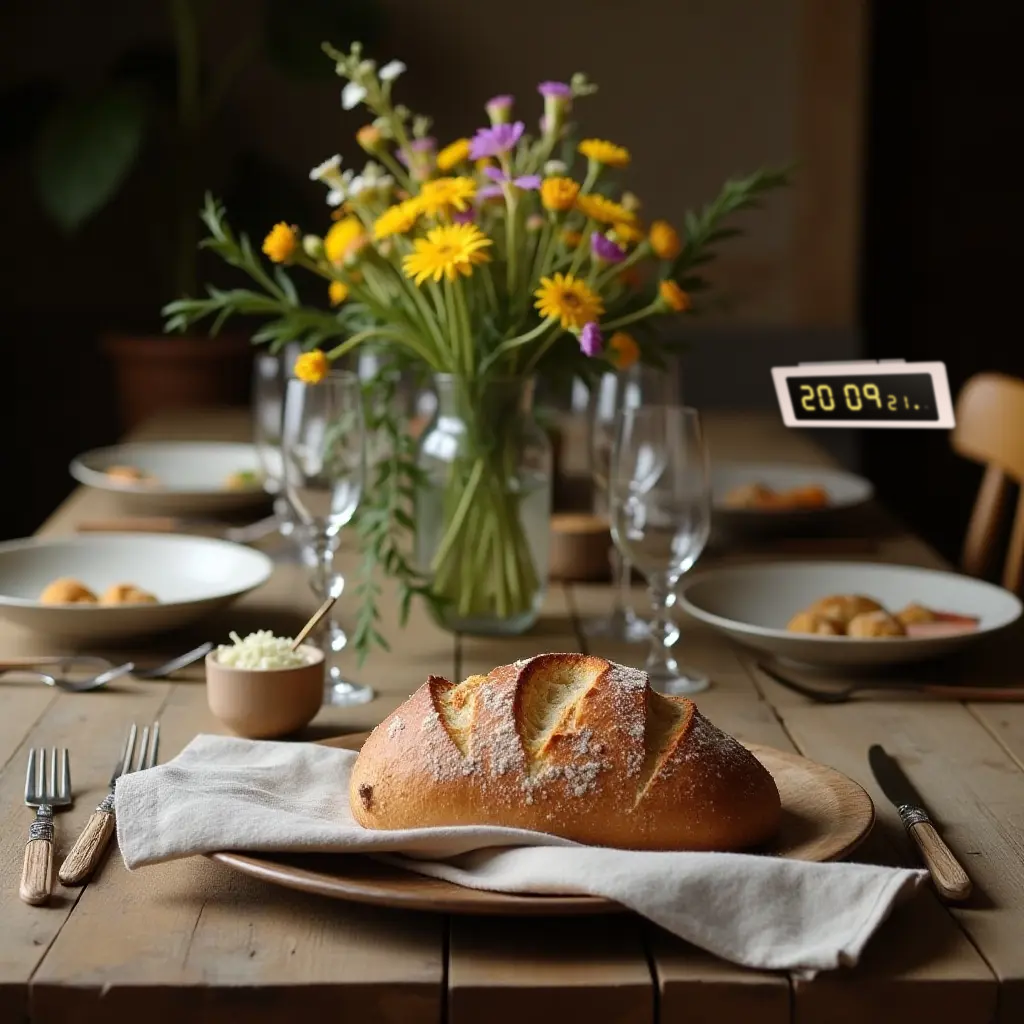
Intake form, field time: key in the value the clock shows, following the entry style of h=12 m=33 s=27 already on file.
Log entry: h=20 m=9 s=21
